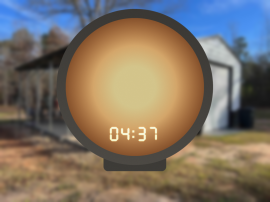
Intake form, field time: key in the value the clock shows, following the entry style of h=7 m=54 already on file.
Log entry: h=4 m=37
